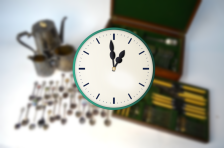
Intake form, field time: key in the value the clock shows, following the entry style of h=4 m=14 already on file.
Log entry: h=12 m=59
